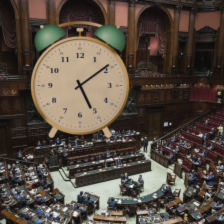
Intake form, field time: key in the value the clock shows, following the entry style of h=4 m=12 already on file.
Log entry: h=5 m=9
